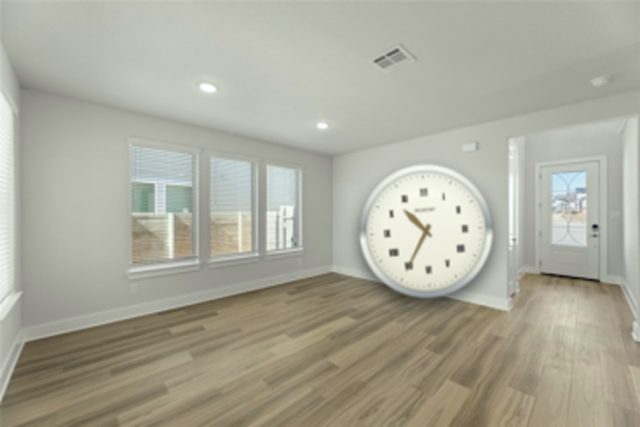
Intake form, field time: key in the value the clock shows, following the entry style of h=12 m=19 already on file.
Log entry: h=10 m=35
